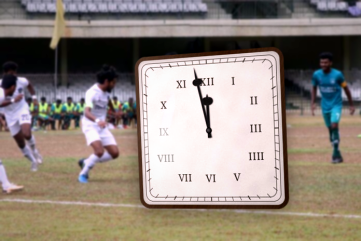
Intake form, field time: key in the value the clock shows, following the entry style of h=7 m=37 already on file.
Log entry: h=11 m=58
